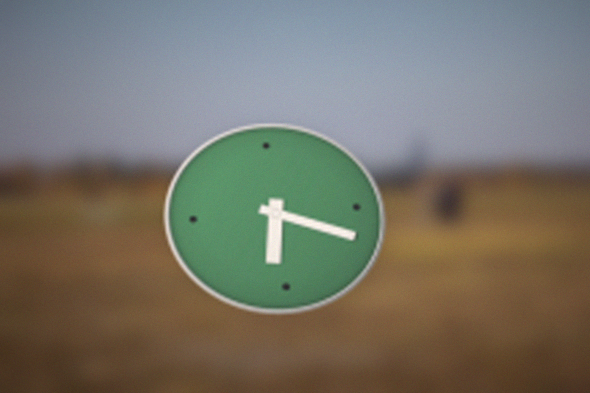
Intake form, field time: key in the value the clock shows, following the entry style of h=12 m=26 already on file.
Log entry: h=6 m=19
